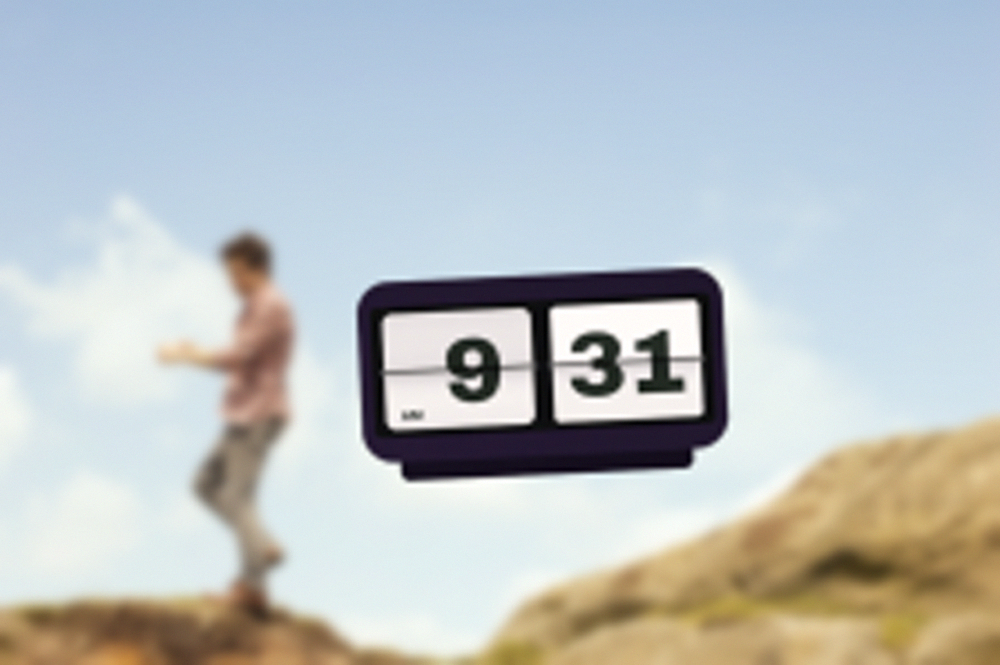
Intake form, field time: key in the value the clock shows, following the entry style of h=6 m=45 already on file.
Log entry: h=9 m=31
